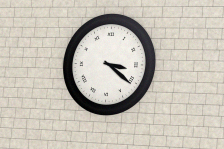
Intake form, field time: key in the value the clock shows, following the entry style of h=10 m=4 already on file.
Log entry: h=3 m=21
